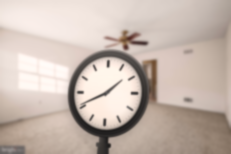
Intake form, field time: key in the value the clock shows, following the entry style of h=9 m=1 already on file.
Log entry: h=1 m=41
